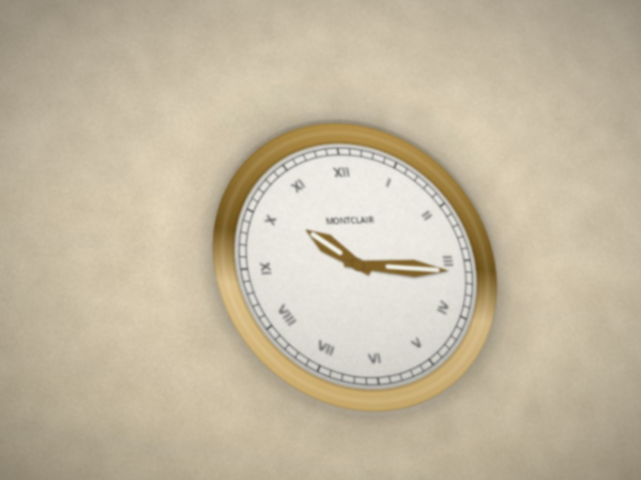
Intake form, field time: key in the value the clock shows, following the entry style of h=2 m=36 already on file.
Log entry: h=10 m=16
